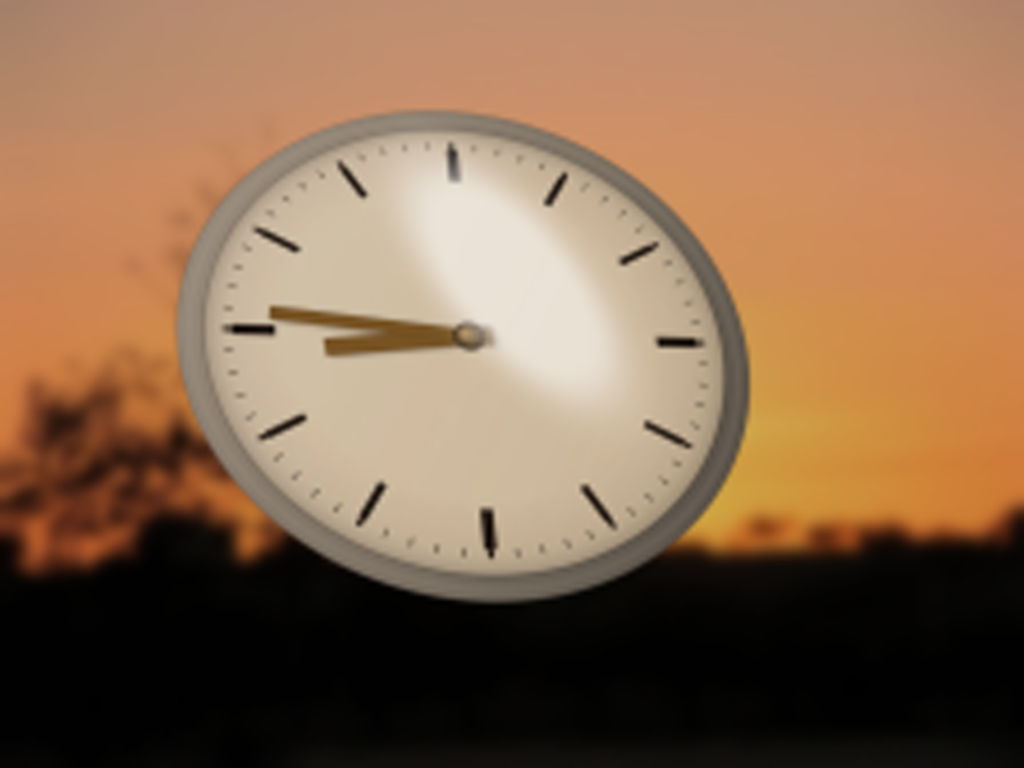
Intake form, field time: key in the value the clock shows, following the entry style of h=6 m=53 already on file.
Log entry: h=8 m=46
